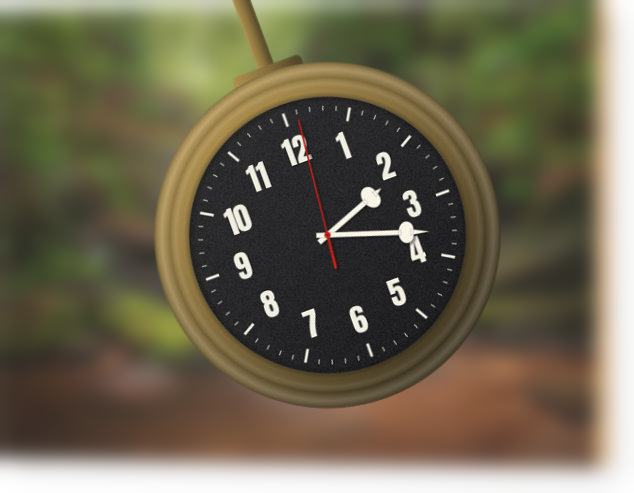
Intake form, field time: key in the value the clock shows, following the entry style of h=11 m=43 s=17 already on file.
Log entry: h=2 m=18 s=1
